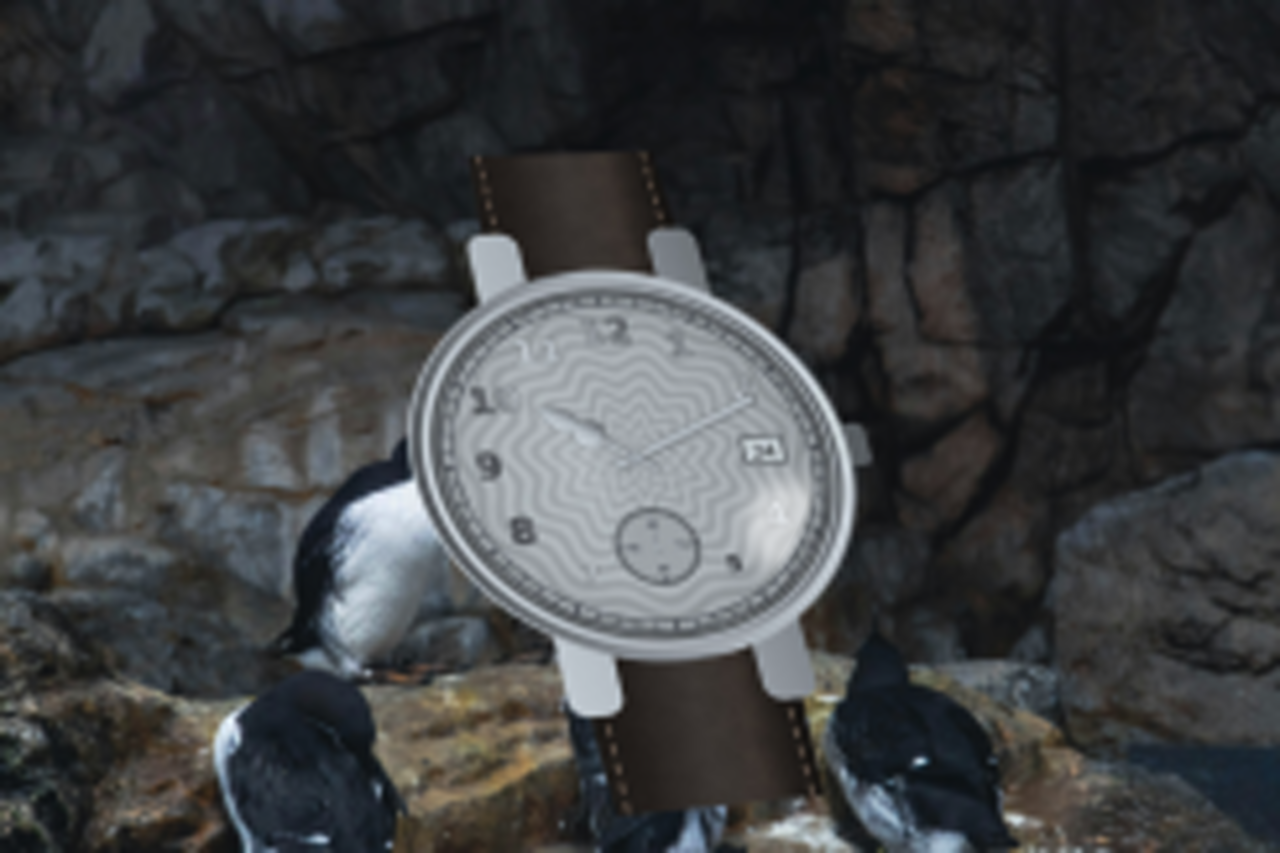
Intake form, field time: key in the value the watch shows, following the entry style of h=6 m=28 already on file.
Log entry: h=10 m=11
